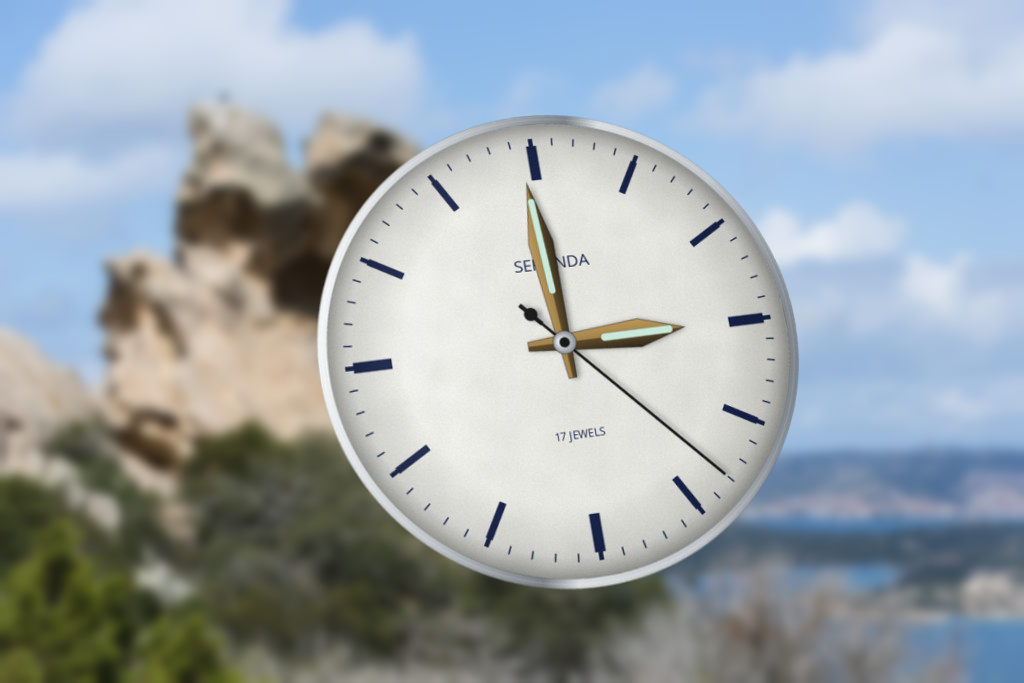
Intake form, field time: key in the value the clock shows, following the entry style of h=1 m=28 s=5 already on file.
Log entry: h=2 m=59 s=23
